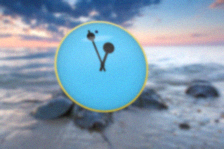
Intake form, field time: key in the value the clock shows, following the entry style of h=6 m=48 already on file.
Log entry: h=12 m=58
